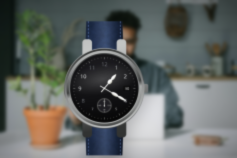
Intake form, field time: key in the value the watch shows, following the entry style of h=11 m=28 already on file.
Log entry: h=1 m=20
